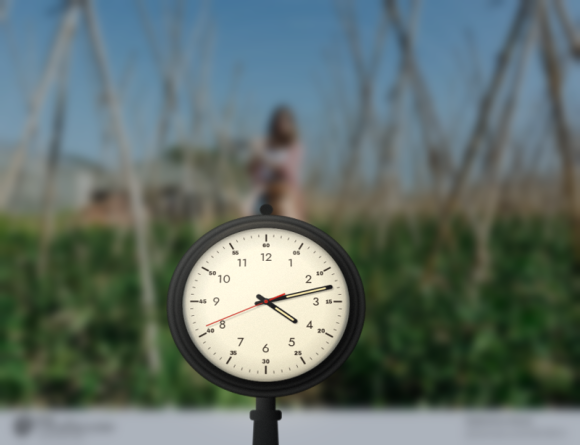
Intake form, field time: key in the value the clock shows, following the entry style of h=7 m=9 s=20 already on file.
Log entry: h=4 m=12 s=41
